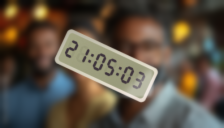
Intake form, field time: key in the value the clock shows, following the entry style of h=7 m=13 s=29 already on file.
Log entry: h=21 m=5 s=3
